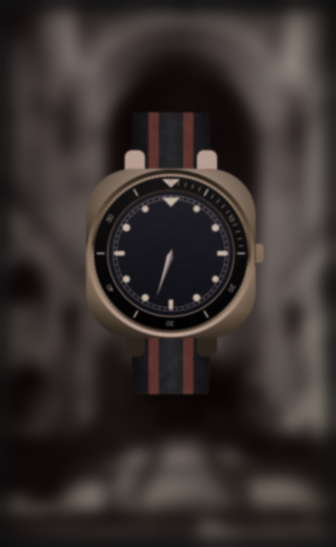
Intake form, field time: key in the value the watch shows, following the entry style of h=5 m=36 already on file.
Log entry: h=6 m=33
